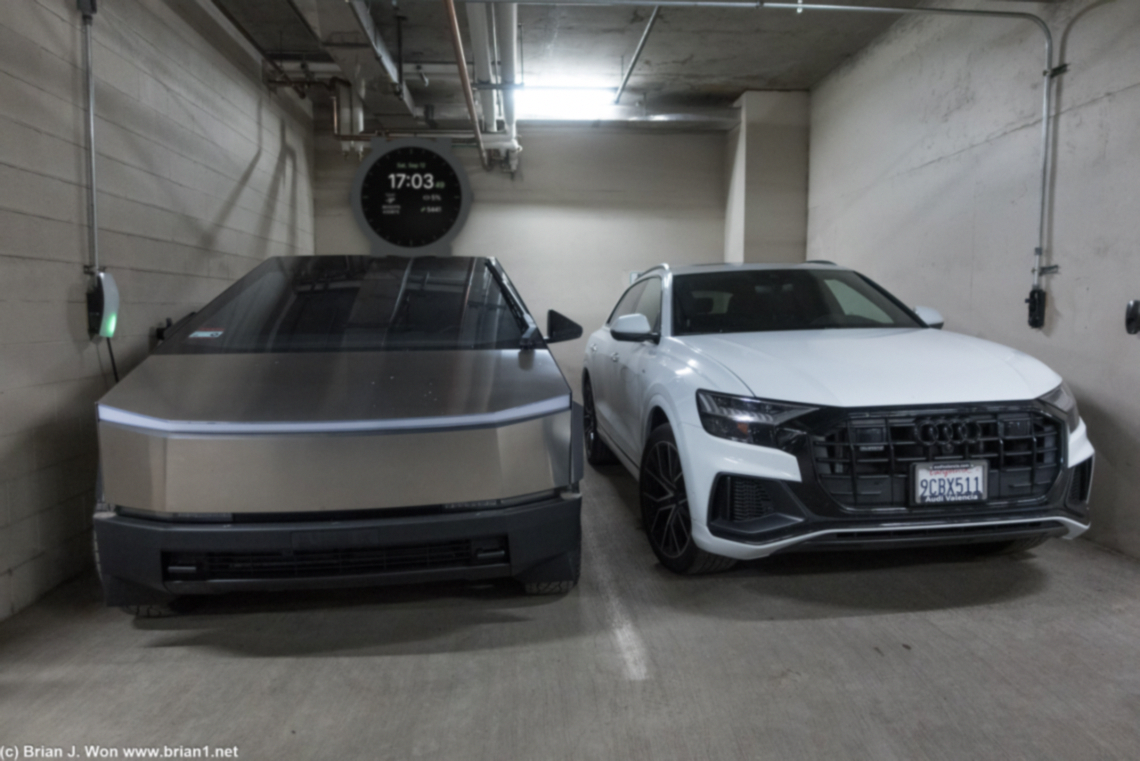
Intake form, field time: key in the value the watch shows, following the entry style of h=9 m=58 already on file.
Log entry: h=17 m=3
